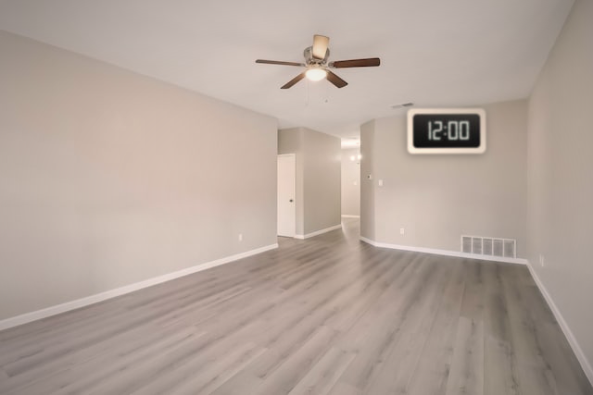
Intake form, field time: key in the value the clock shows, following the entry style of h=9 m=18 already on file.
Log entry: h=12 m=0
